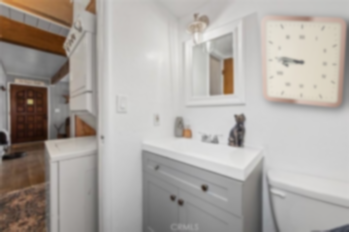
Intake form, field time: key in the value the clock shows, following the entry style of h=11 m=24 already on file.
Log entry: h=8 m=46
